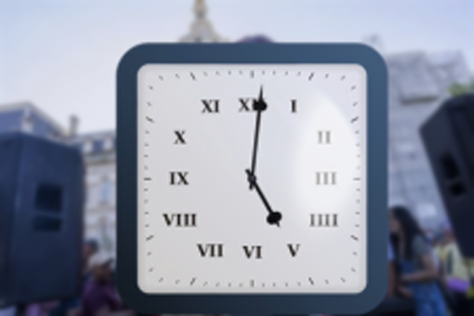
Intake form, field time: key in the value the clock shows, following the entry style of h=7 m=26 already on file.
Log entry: h=5 m=1
